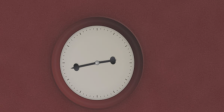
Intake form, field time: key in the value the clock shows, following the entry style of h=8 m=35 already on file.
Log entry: h=2 m=43
